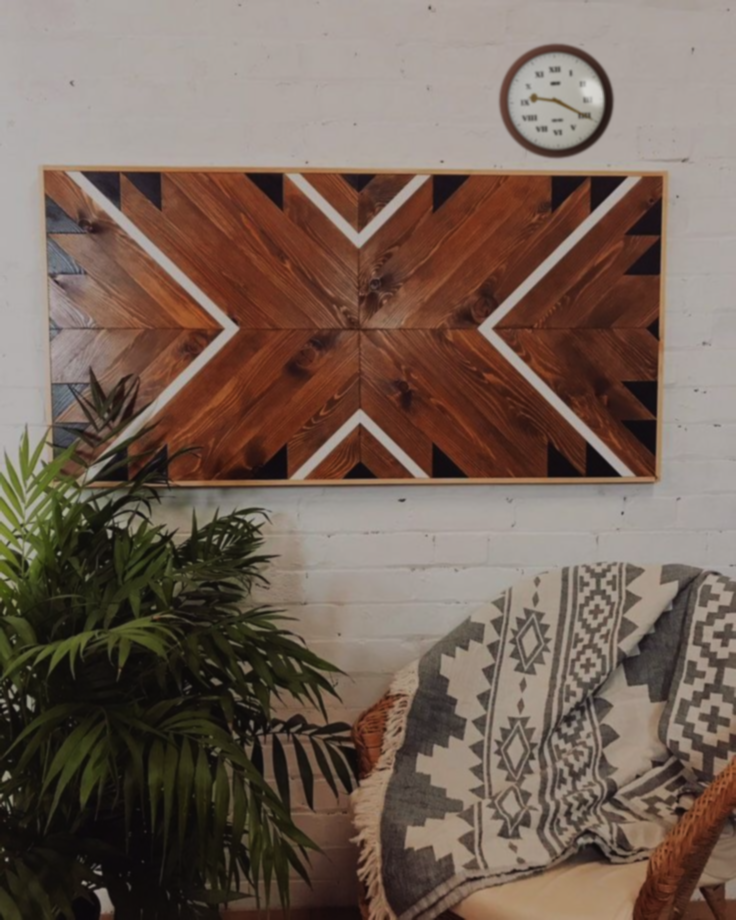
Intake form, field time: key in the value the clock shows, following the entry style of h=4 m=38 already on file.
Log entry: h=9 m=20
